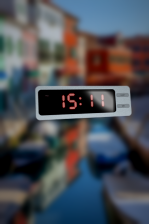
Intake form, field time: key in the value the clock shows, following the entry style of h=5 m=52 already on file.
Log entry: h=15 m=11
